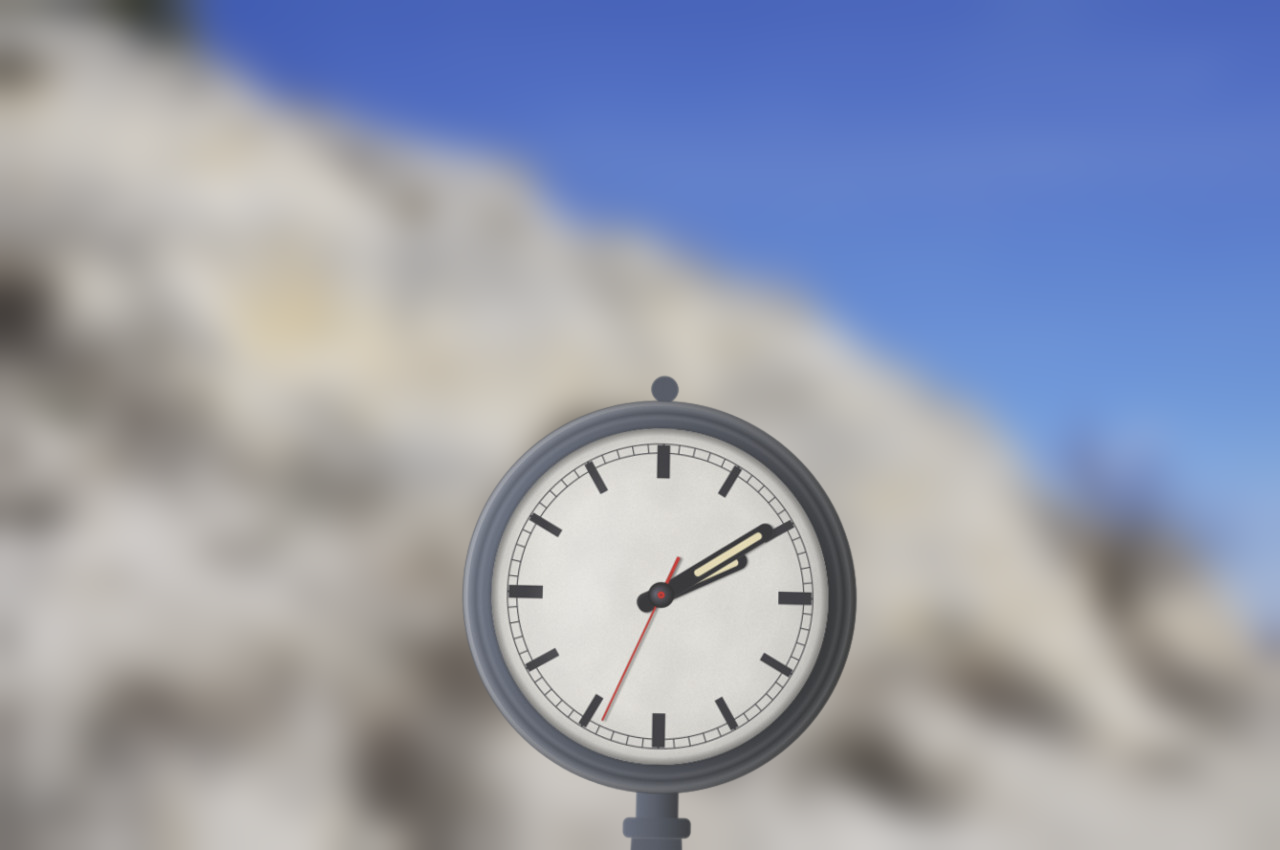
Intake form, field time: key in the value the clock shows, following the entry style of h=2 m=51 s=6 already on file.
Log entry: h=2 m=9 s=34
